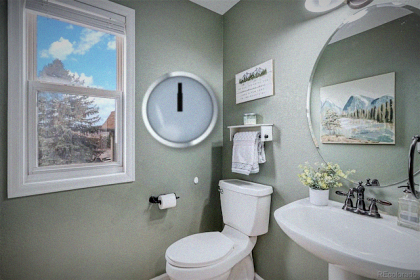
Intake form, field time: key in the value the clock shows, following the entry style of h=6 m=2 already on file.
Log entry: h=12 m=0
